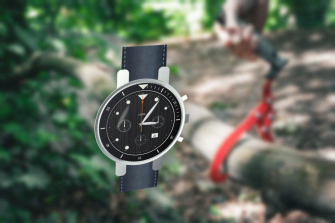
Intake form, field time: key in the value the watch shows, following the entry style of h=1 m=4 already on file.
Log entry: h=3 m=6
